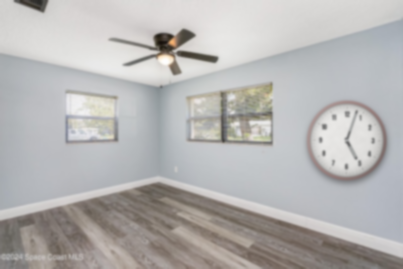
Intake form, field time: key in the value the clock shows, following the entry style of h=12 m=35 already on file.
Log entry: h=5 m=3
